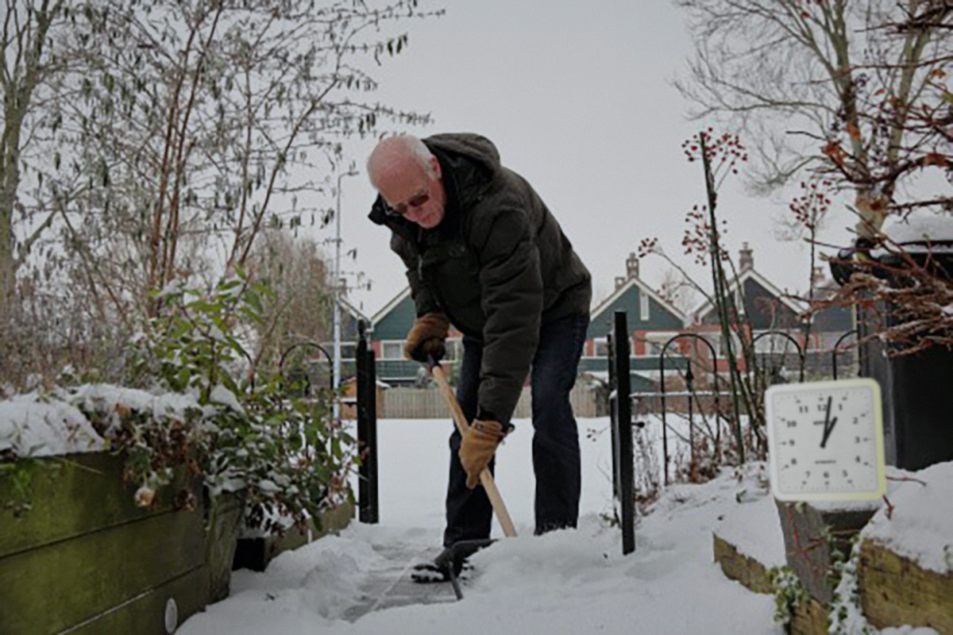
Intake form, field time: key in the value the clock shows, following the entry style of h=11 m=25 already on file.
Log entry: h=1 m=2
